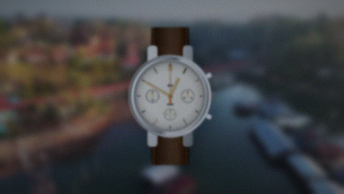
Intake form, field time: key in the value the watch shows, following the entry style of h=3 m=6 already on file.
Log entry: h=12 m=50
